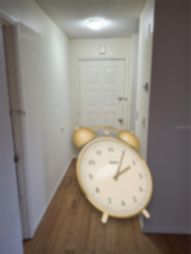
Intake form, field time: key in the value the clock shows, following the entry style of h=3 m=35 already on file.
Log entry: h=2 m=5
